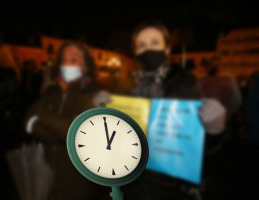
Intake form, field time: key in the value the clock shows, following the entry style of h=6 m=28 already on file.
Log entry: h=1 m=0
